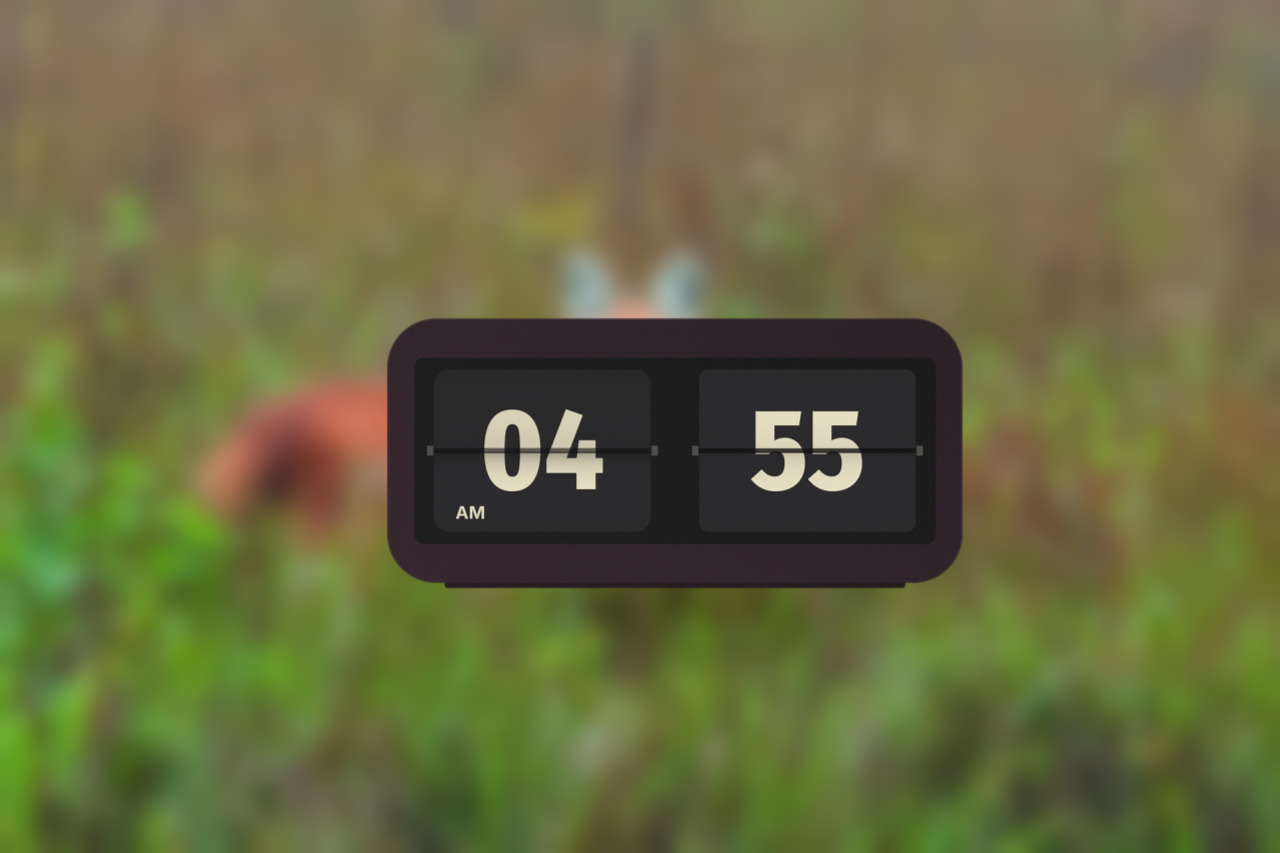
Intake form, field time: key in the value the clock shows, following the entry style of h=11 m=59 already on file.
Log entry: h=4 m=55
